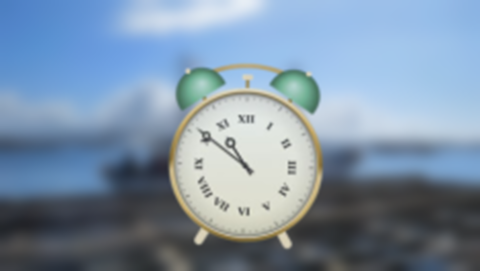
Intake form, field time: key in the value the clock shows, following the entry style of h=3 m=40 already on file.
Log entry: h=10 m=51
